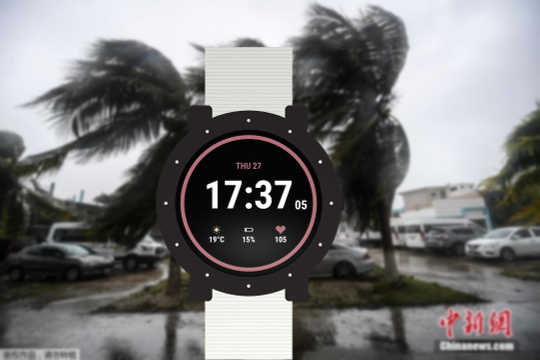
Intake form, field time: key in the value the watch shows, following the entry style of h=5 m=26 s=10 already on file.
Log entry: h=17 m=37 s=5
